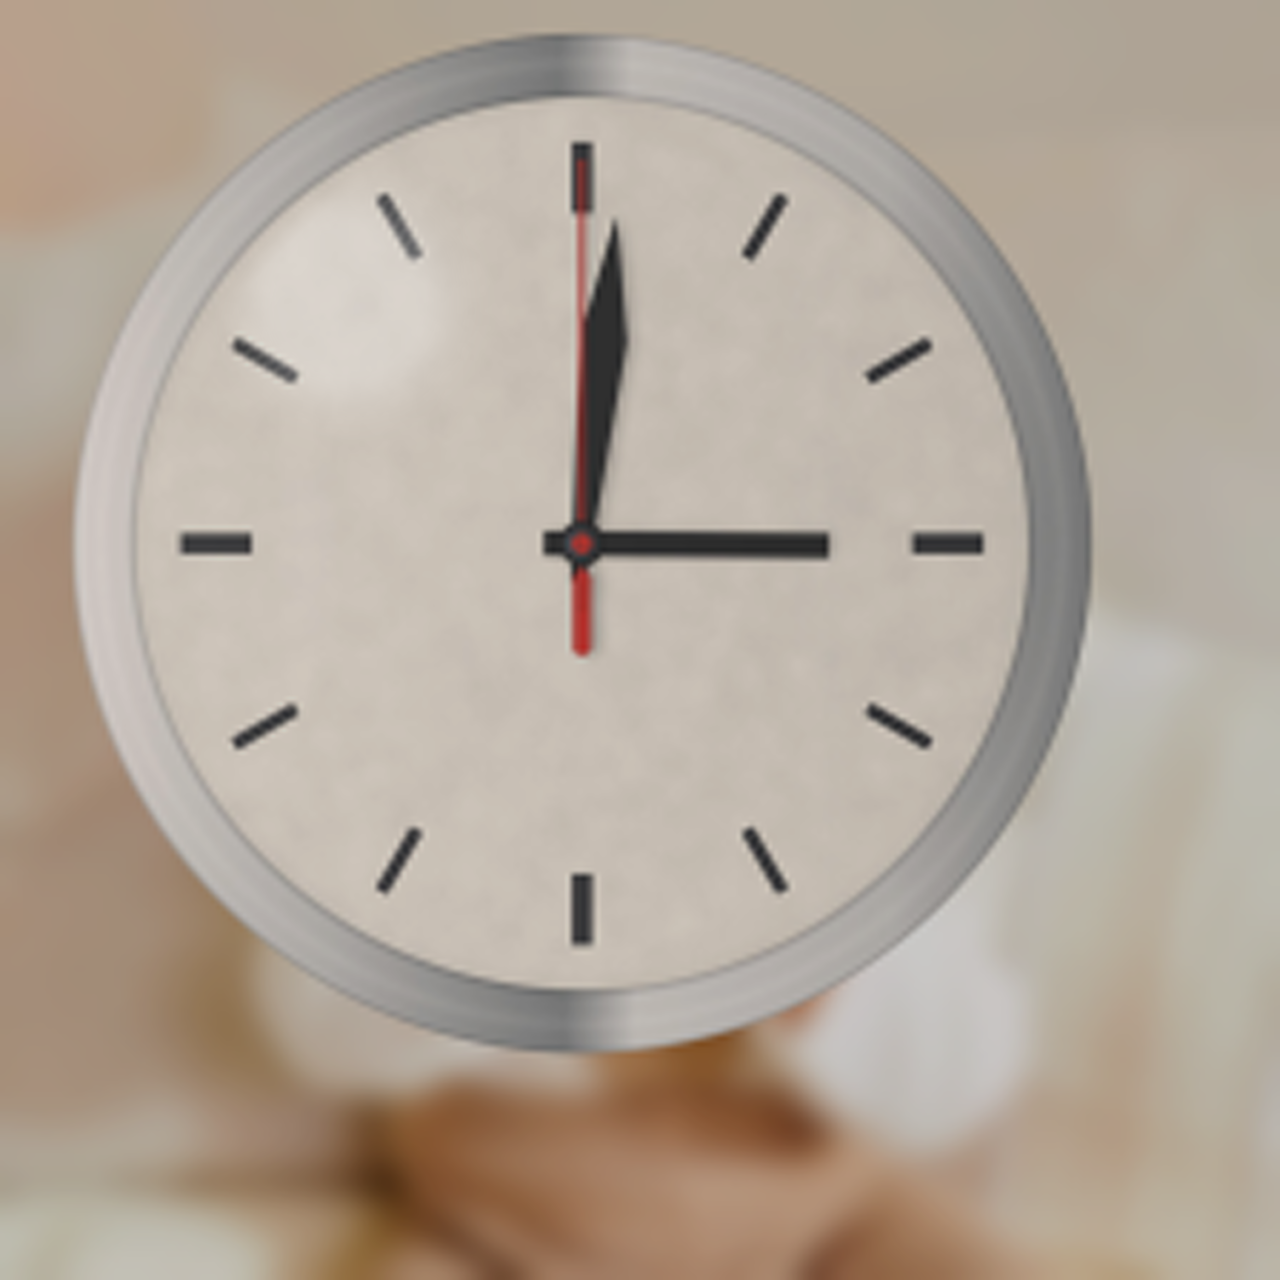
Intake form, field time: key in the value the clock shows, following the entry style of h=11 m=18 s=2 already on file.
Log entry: h=3 m=1 s=0
